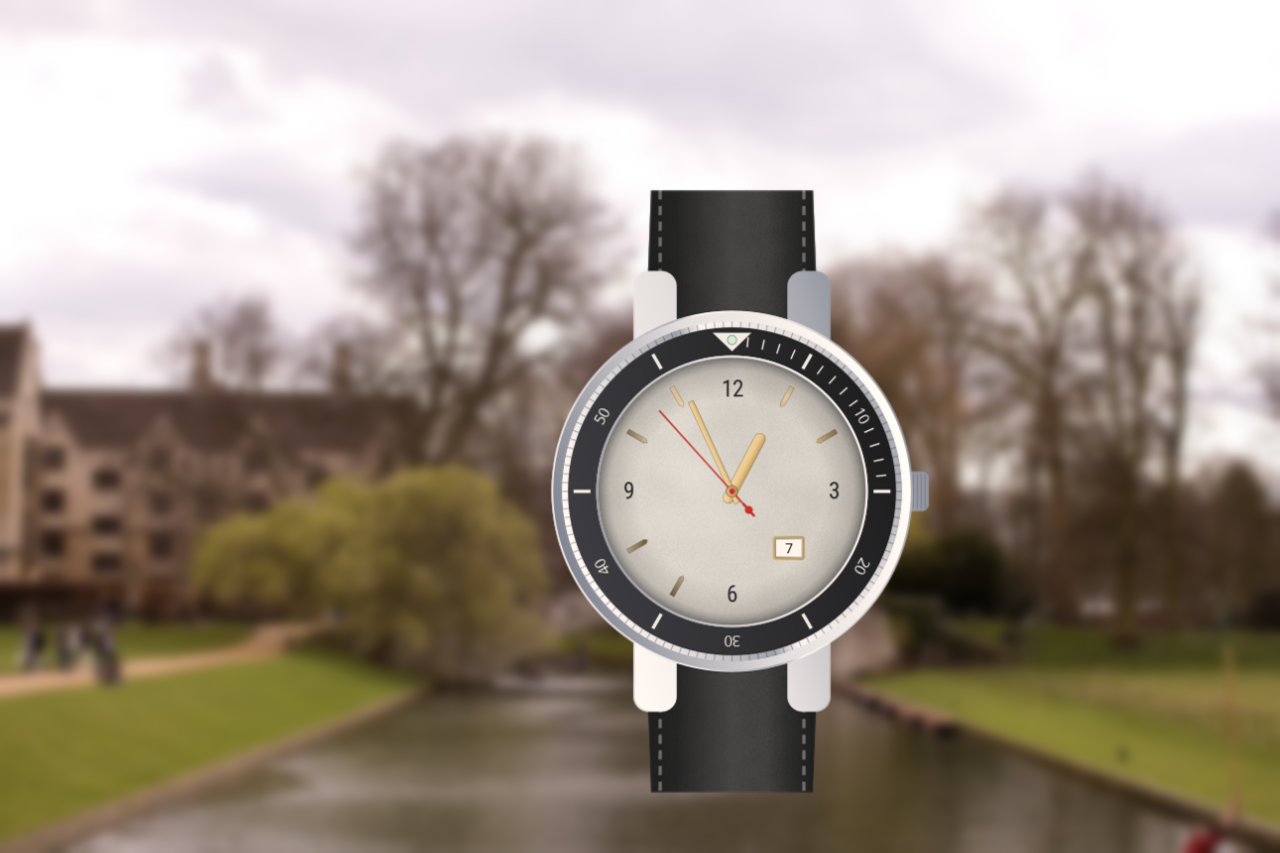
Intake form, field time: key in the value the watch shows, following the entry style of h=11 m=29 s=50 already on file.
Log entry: h=12 m=55 s=53
